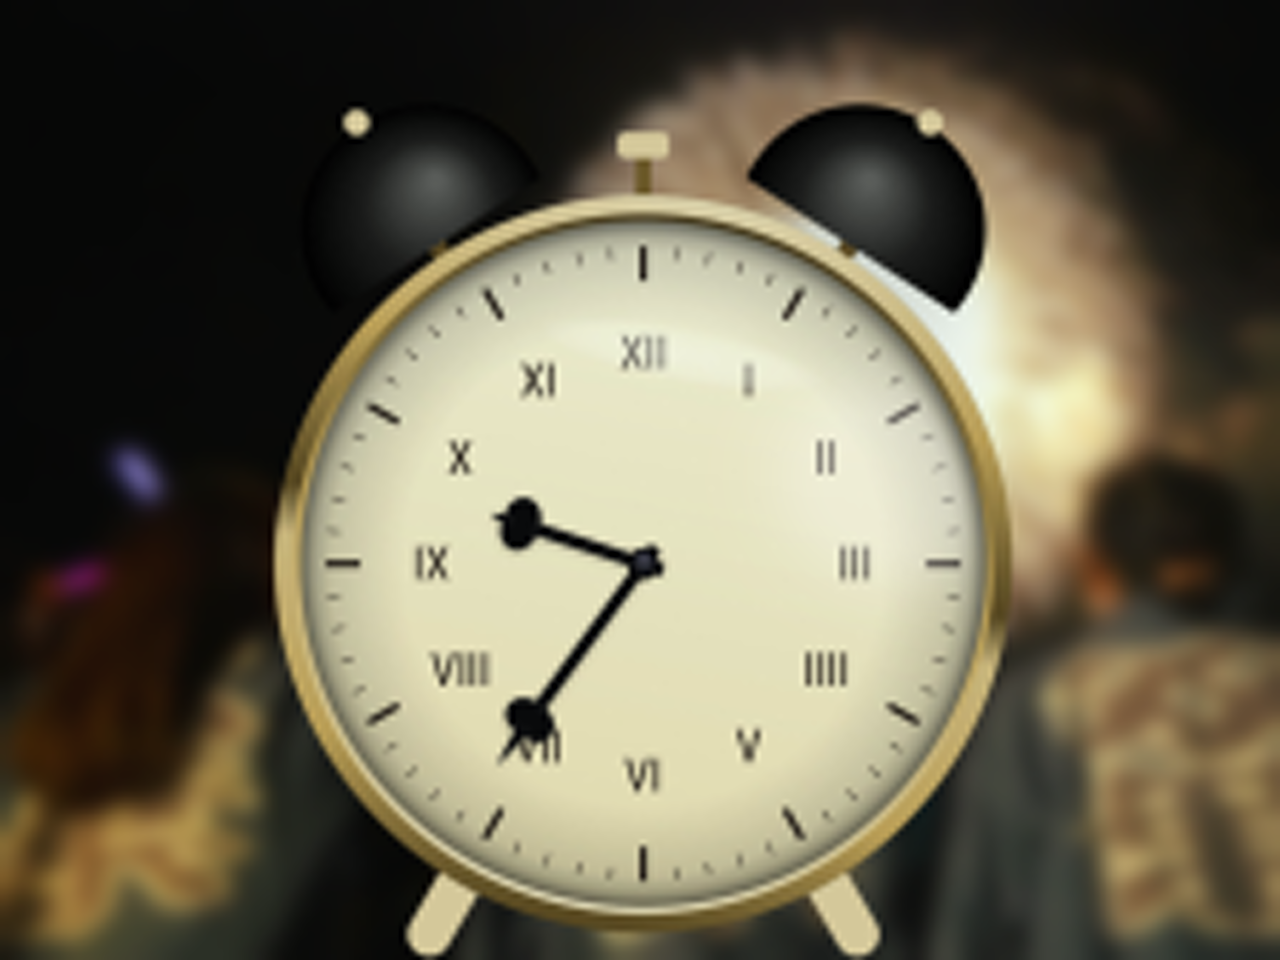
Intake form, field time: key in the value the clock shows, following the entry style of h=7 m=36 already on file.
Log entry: h=9 m=36
